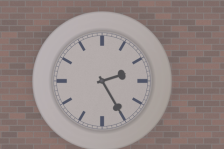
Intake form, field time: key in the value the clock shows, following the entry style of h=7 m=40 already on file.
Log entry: h=2 m=25
